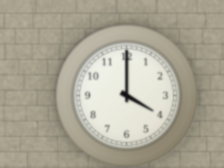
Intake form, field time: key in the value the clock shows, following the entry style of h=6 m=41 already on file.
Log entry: h=4 m=0
